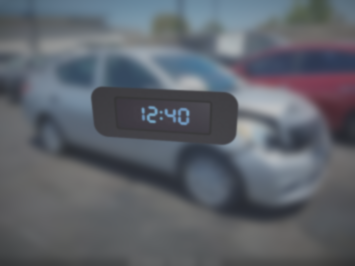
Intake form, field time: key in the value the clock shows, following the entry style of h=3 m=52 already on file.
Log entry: h=12 m=40
